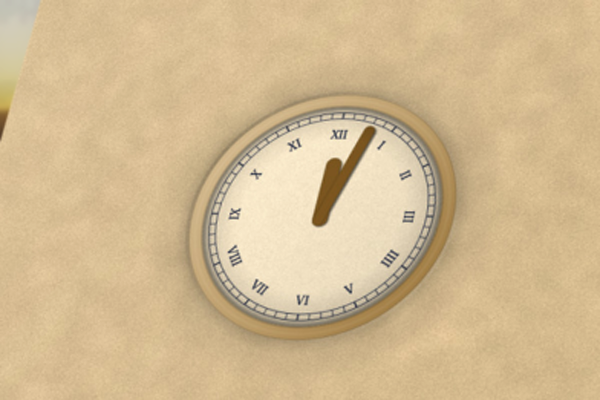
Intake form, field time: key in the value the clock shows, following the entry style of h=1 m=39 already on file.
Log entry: h=12 m=3
